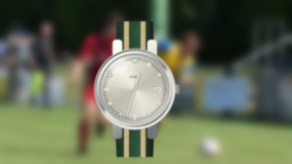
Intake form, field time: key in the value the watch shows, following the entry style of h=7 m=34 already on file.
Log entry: h=12 m=33
